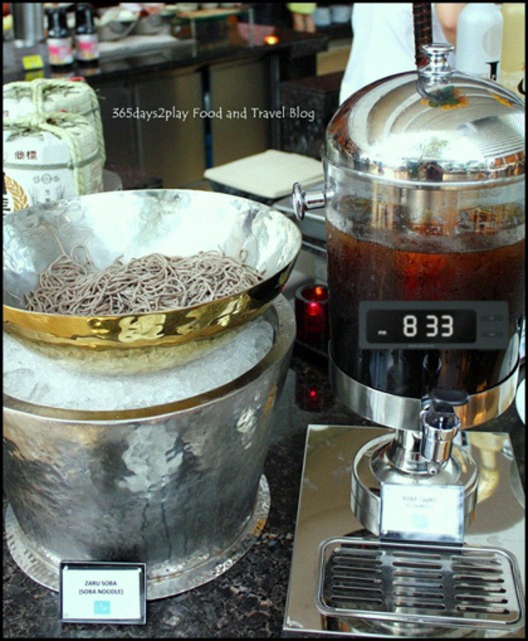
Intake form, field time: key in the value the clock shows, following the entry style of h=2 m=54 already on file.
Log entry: h=8 m=33
